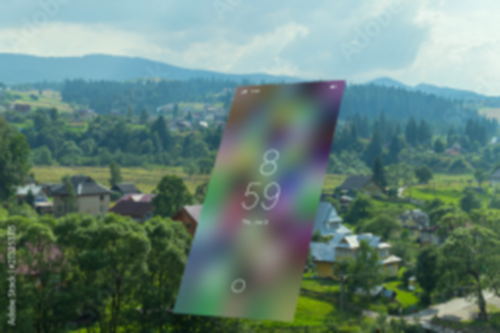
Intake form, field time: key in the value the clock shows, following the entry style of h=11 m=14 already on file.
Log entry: h=8 m=59
